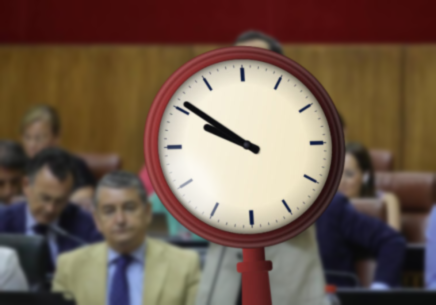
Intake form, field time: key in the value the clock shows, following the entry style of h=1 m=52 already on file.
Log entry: h=9 m=51
